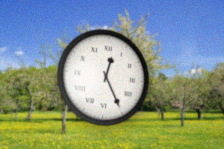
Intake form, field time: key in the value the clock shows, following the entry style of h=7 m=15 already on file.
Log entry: h=12 m=25
